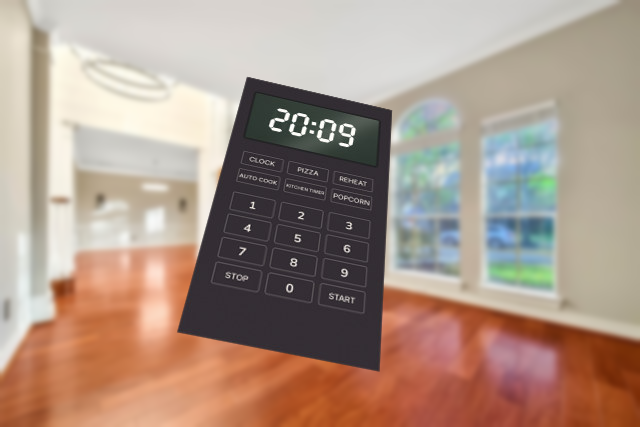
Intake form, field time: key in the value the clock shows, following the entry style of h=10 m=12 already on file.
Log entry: h=20 m=9
